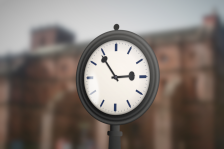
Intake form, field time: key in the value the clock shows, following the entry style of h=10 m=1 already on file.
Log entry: h=2 m=54
